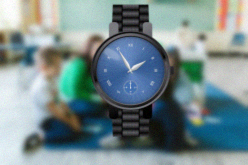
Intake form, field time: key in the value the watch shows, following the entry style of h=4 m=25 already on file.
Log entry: h=1 m=55
